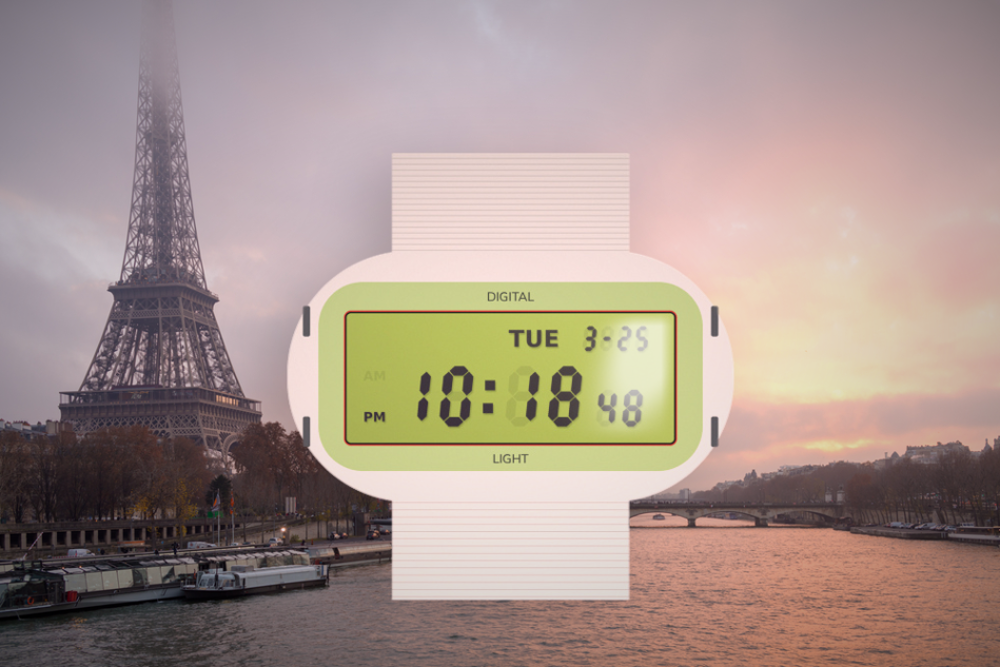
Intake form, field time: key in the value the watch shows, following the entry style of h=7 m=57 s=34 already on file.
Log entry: h=10 m=18 s=48
